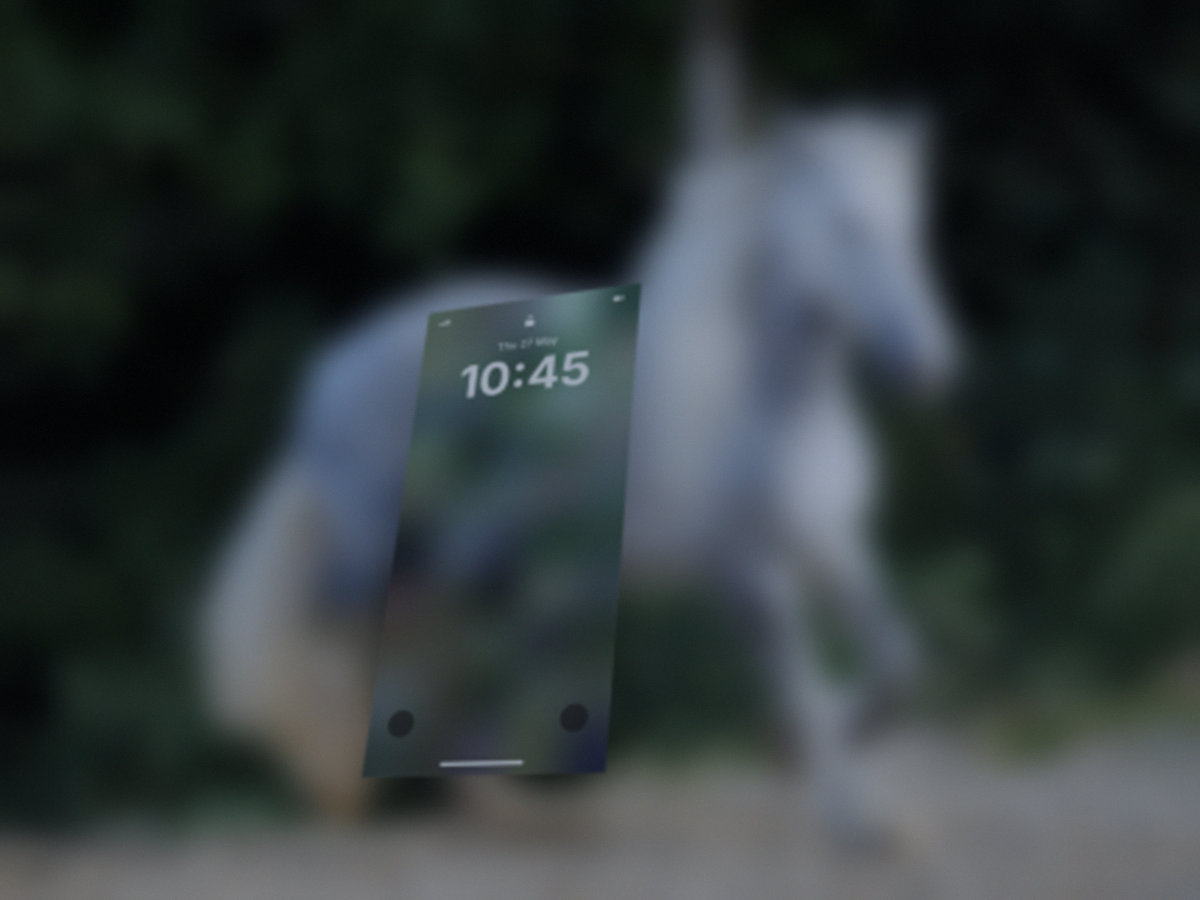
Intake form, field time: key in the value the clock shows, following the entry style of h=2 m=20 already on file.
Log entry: h=10 m=45
